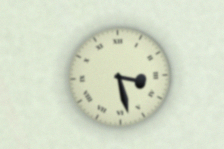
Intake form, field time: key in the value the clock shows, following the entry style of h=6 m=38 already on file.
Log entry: h=3 m=28
